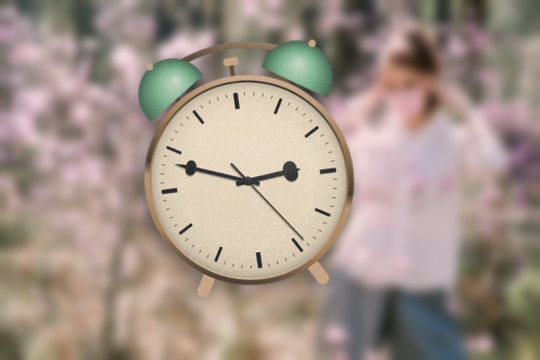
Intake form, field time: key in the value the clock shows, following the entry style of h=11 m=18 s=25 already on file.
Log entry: h=2 m=48 s=24
